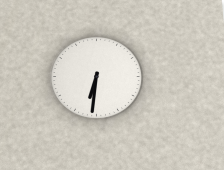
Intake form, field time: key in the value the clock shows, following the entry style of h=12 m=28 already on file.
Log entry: h=6 m=31
